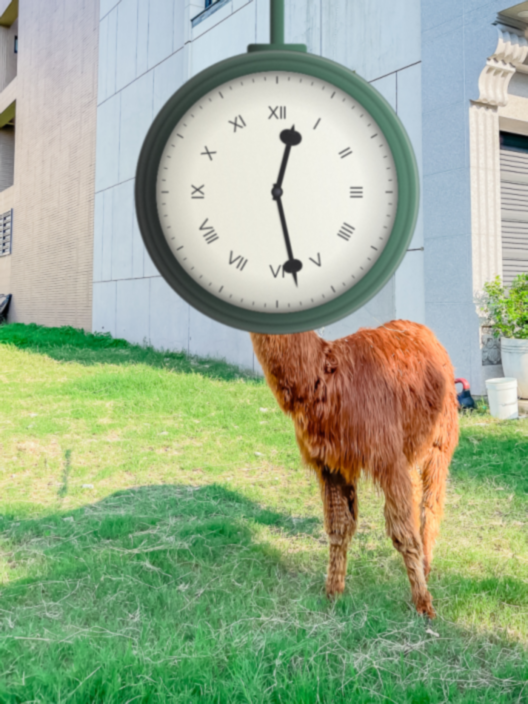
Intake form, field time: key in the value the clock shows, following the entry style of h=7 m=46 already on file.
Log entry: h=12 m=28
